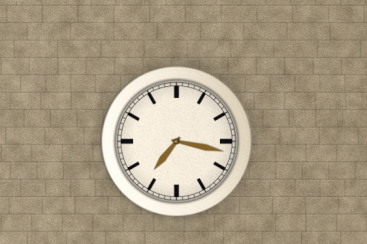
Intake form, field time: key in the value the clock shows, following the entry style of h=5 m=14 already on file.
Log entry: h=7 m=17
